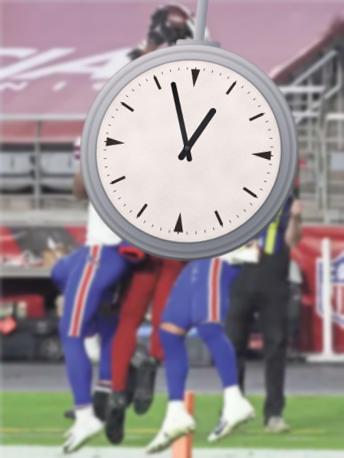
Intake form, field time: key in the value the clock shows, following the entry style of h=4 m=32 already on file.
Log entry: h=12 m=57
